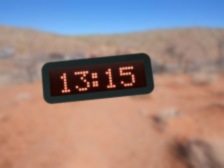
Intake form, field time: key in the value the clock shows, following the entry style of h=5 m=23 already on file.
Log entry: h=13 m=15
